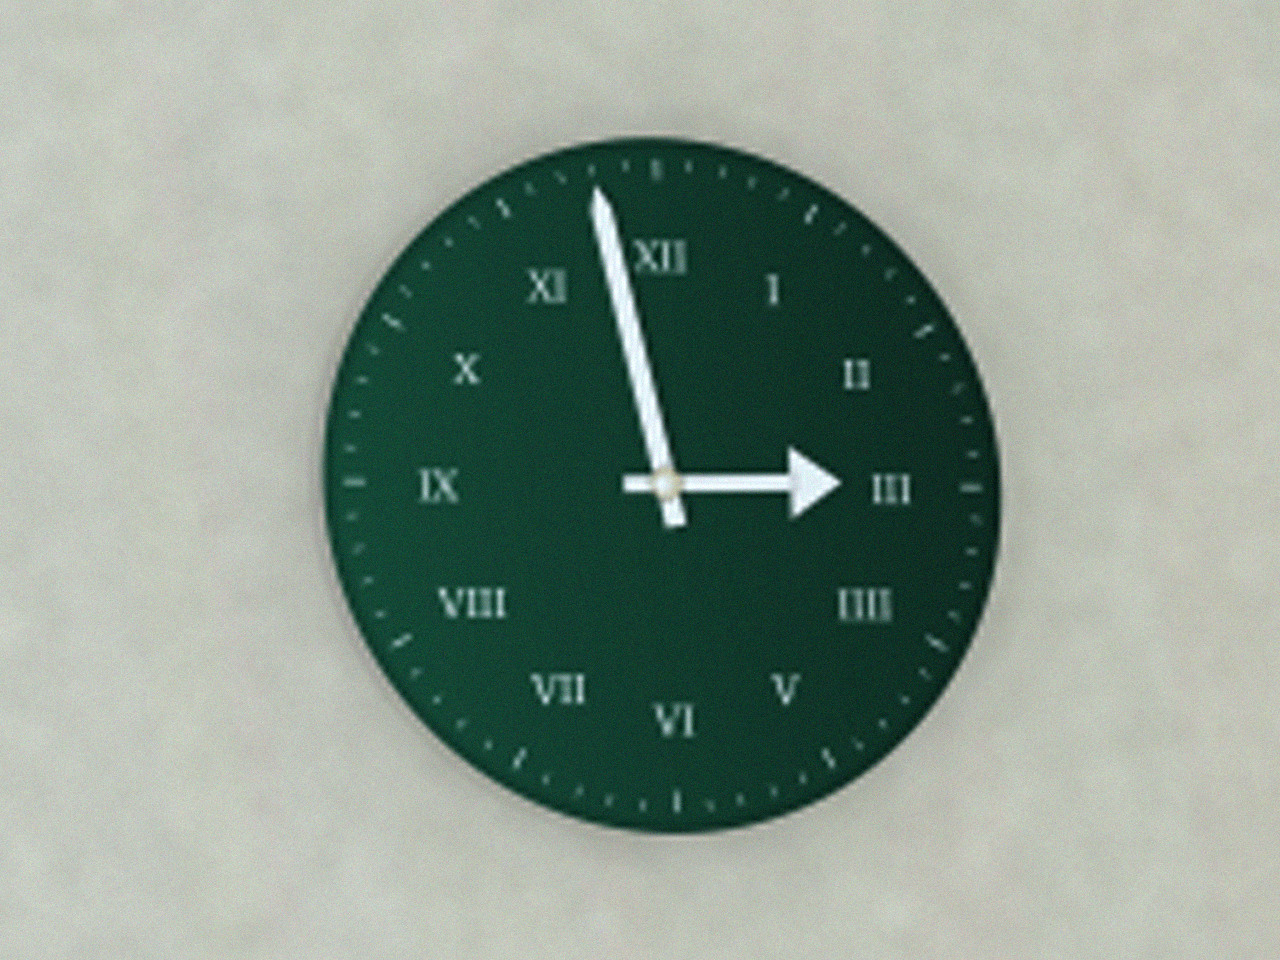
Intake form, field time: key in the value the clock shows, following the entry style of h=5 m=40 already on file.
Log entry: h=2 m=58
